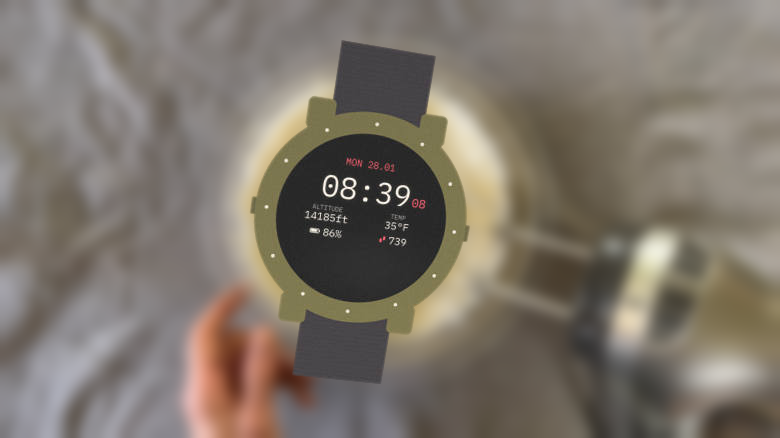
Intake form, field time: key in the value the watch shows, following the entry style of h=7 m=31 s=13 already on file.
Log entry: h=8 m=39 s=8
